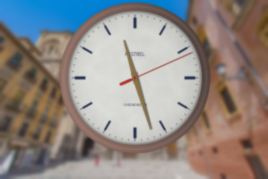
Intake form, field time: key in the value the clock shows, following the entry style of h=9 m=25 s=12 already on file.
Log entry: h=11 m=27 s=11
